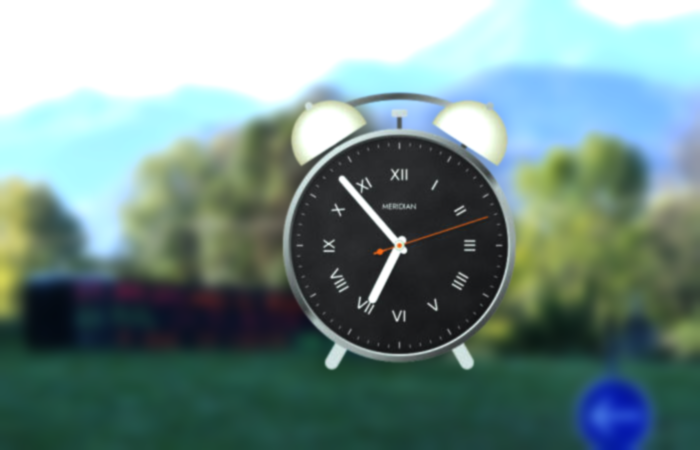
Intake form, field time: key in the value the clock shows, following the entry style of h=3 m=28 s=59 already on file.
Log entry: h=6 m=53 s=12
